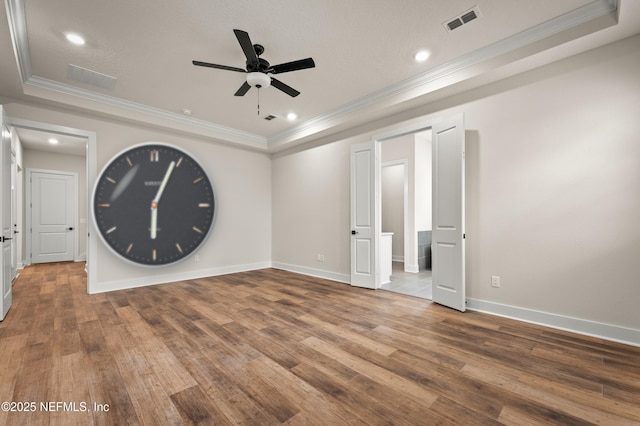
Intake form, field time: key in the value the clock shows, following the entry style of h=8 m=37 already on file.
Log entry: h=6 m=4
